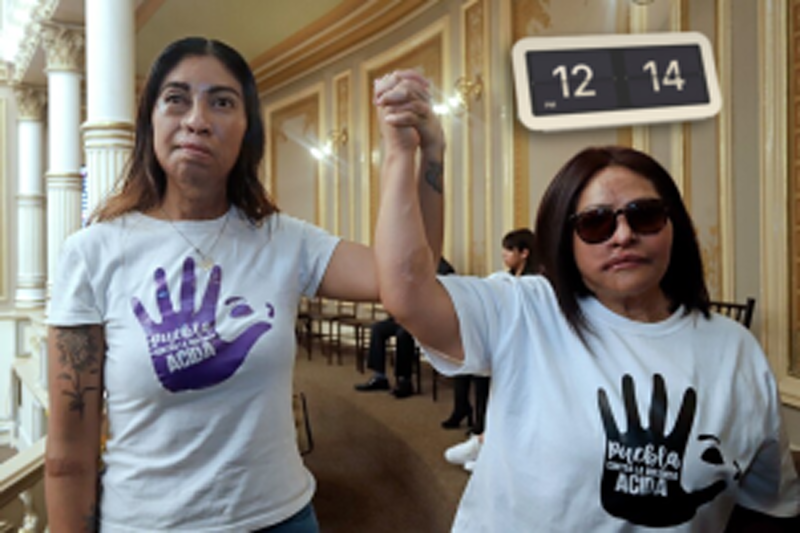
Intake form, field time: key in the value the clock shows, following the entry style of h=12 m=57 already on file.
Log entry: h=12 m=14
